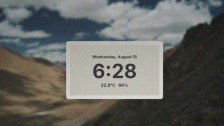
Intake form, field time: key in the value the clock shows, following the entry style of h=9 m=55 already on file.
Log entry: h=6 m=28
